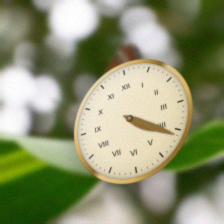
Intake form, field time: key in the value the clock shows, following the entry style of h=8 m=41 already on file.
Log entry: h=4 m=21
